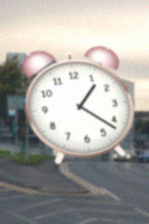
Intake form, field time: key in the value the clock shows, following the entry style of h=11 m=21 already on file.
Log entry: h=1 m=22
